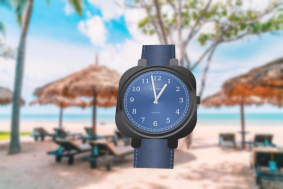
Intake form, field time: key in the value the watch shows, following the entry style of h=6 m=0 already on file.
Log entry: h=12 m=58
